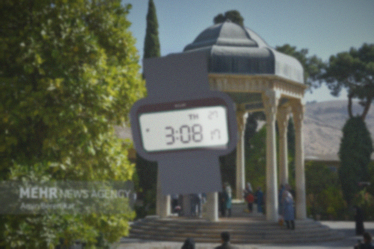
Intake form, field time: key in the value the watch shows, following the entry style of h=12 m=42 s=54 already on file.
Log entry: h=3 m=8 s=17
